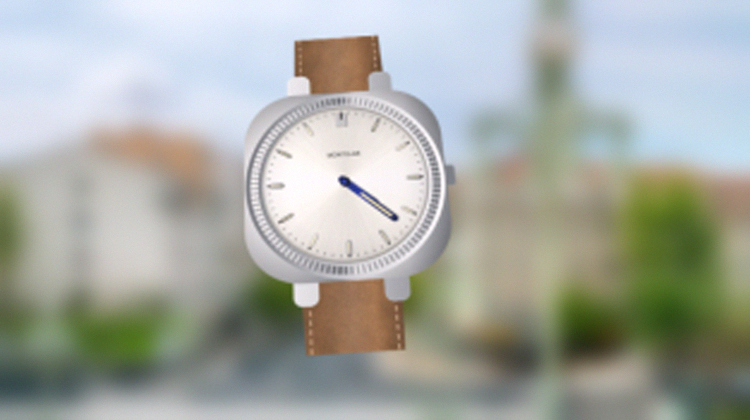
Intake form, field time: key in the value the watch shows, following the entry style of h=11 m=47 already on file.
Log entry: h=4 m=22
